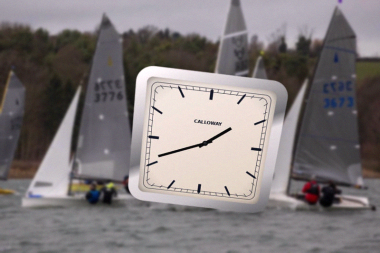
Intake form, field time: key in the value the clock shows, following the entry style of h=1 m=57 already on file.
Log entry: h=1 m=41
